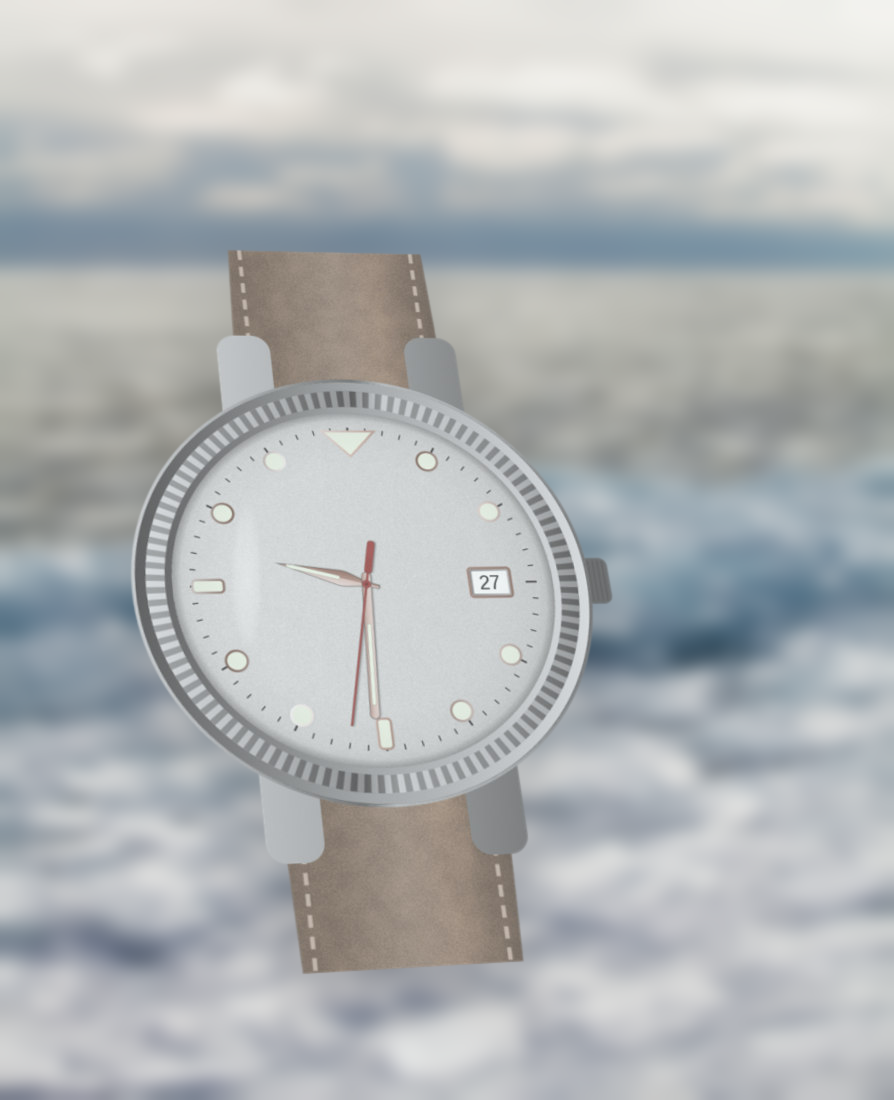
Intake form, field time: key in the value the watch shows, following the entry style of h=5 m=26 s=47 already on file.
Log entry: h=9 m=30 s=32
